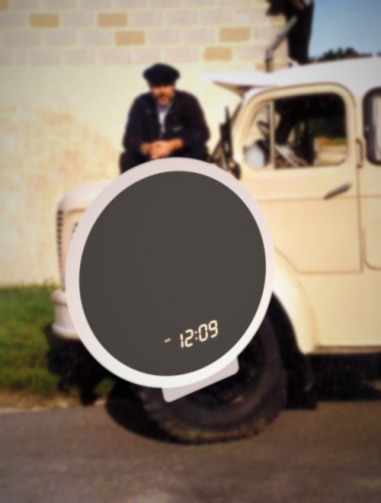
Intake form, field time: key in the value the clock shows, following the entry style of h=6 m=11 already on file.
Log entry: h=12 m=9
